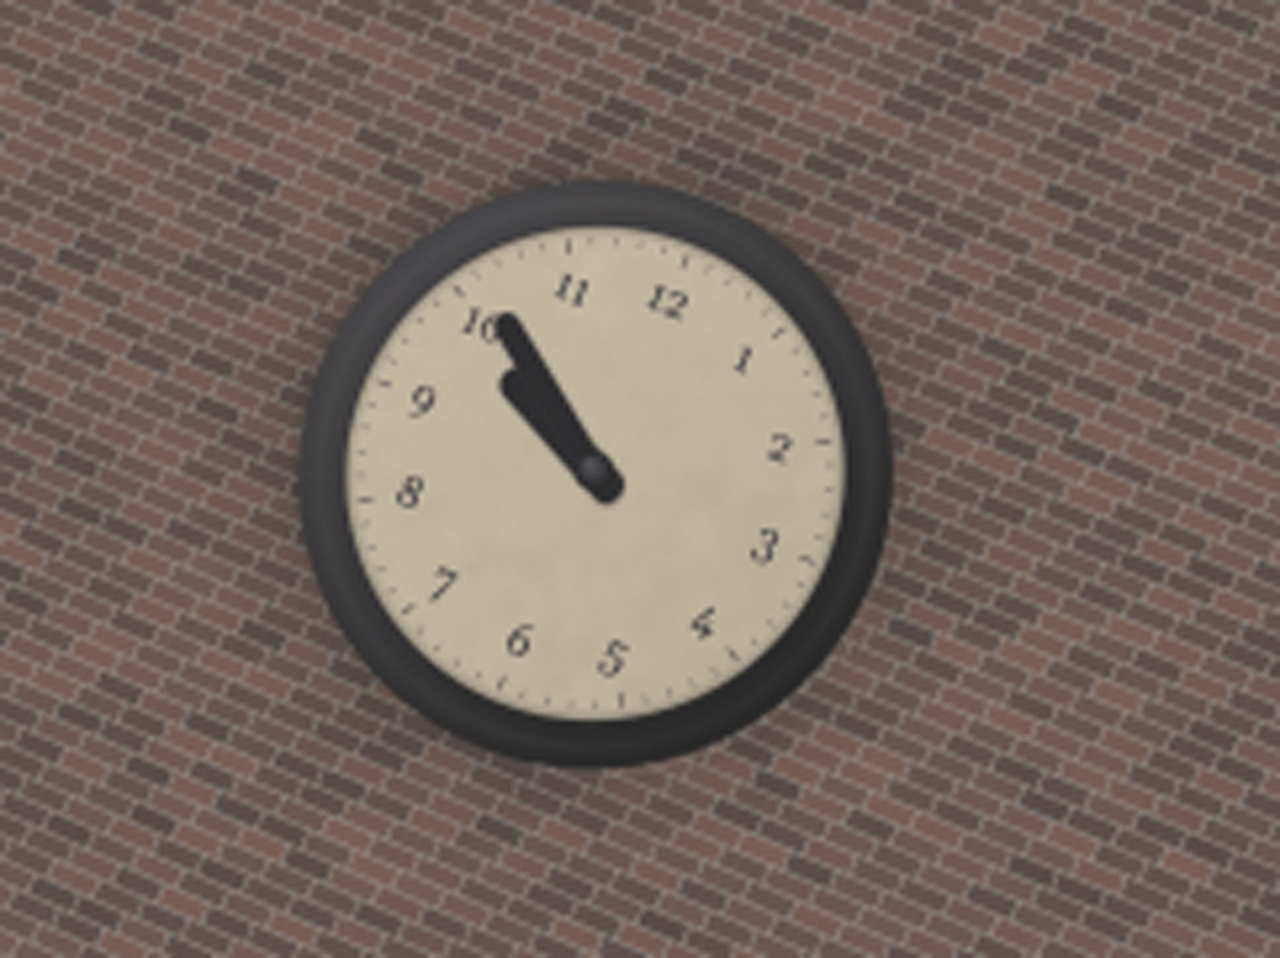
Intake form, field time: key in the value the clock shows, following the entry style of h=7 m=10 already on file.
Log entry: h=9 m=51
